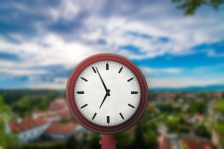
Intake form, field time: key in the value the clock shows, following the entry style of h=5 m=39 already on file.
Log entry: h=6 m=56
